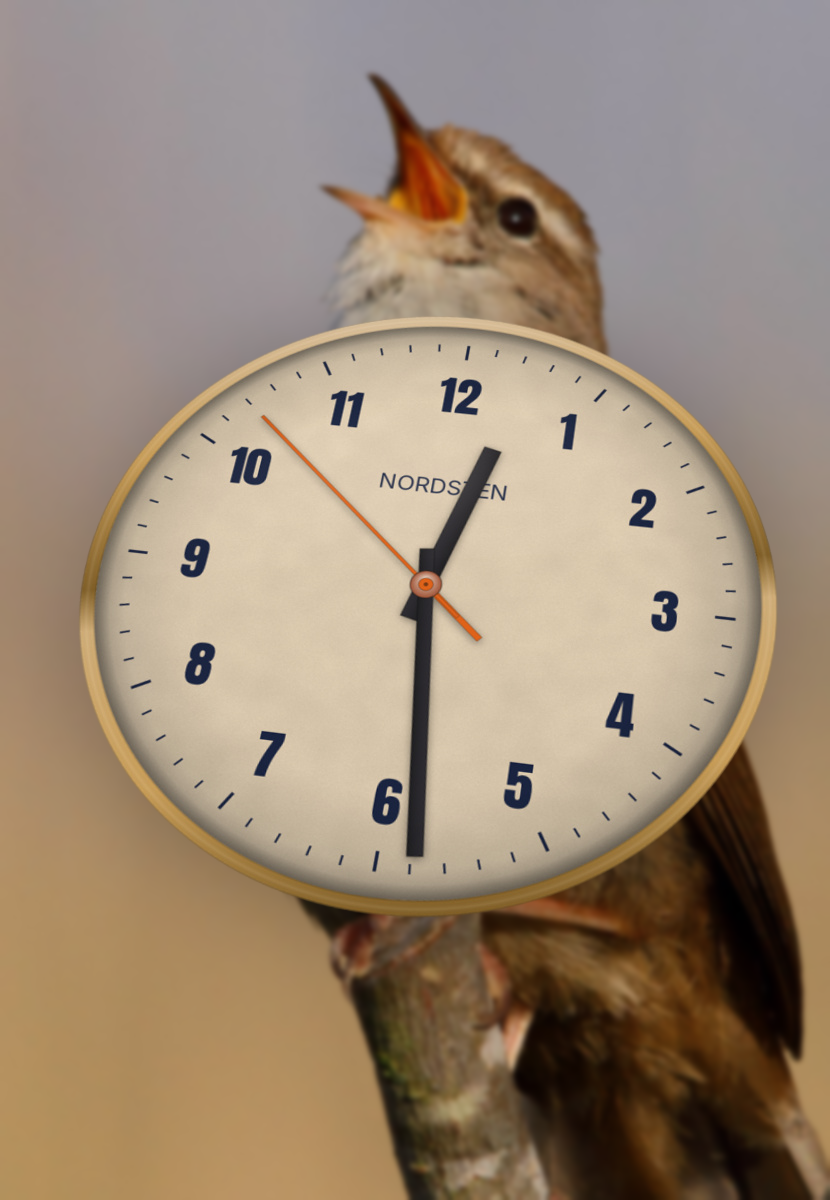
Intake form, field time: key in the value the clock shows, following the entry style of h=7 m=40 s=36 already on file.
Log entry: h=12 m=28 s=52
